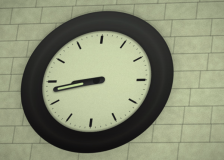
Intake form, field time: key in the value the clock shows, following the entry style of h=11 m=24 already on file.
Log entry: h=8 m=43
